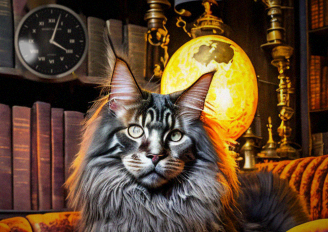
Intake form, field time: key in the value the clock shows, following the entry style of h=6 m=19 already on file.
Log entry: h=4 m=3
